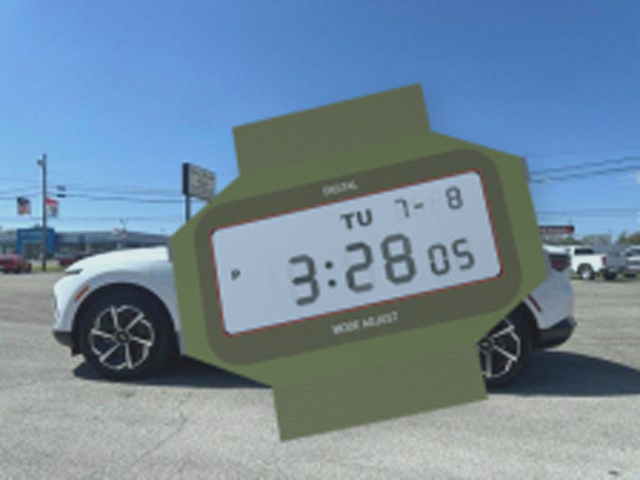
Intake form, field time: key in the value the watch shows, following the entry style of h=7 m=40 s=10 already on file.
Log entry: h=3 m=28 s=5
